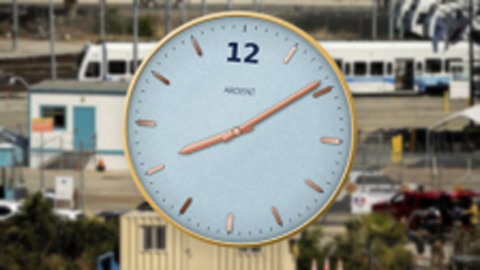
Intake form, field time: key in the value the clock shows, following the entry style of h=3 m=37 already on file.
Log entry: h=8 m=9
